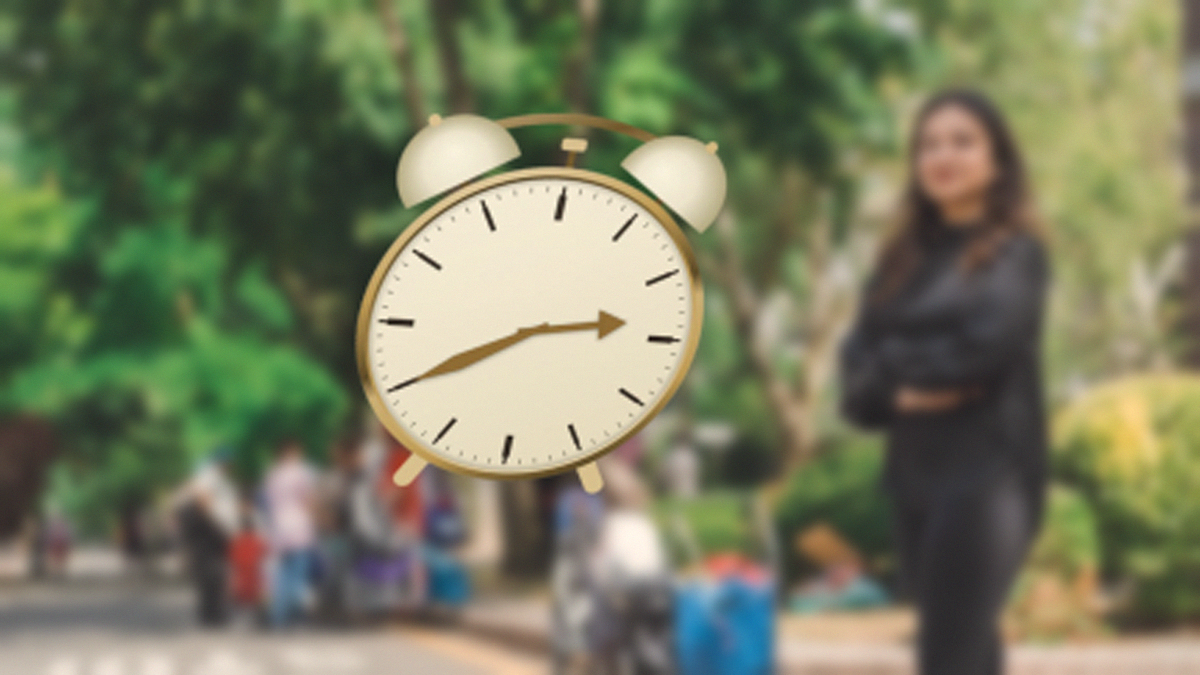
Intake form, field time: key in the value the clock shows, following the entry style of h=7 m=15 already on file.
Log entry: h=2 m=40
